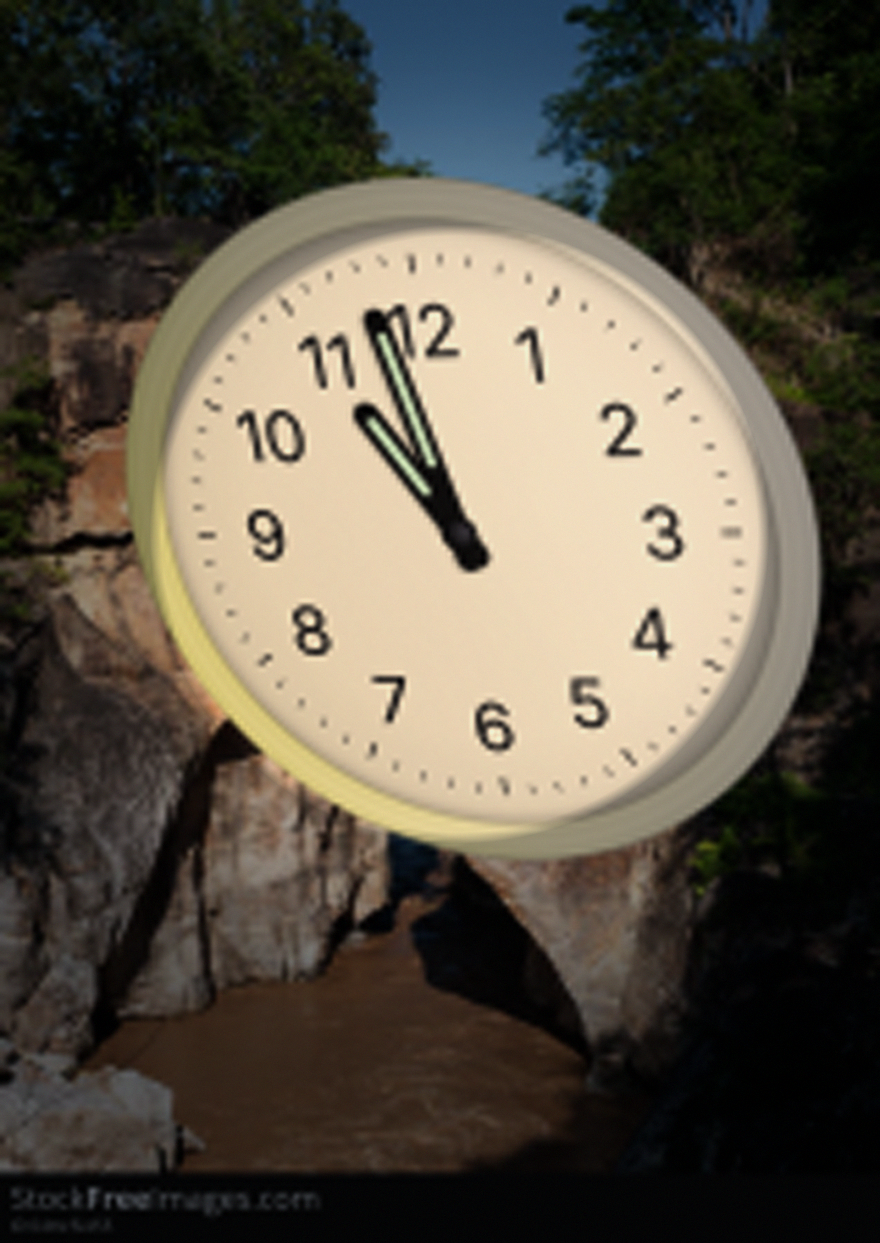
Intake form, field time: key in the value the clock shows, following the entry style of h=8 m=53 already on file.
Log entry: h=10 m=58
